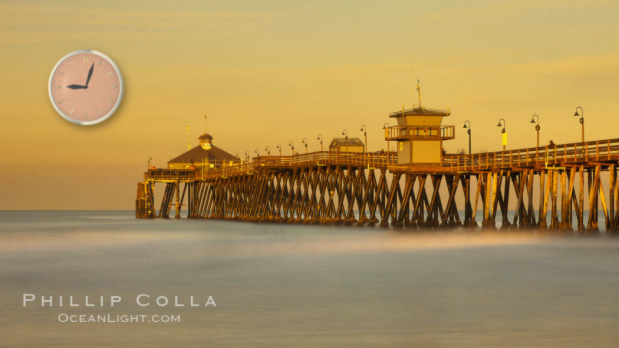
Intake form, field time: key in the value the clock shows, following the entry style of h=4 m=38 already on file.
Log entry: h=9 m=3
